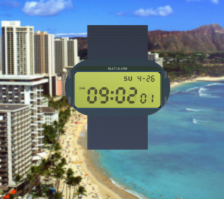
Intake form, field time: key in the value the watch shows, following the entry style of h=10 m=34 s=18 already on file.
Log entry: h=9 m=2 s=1
